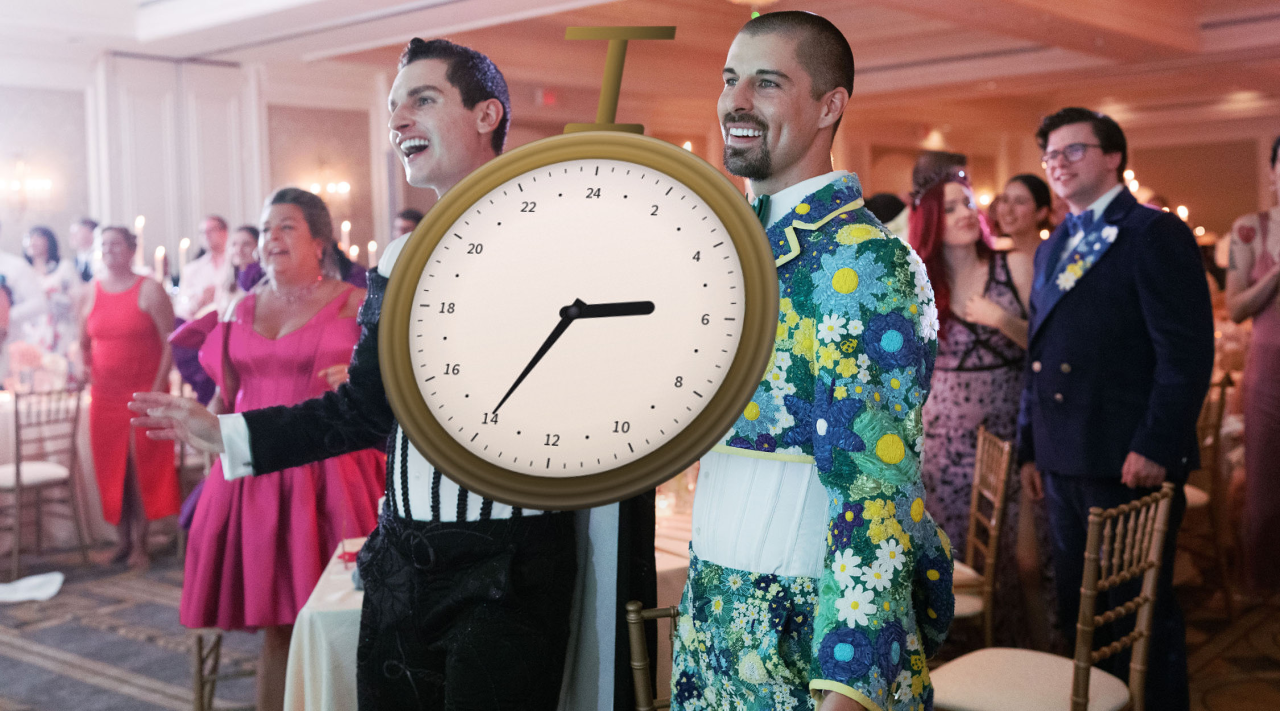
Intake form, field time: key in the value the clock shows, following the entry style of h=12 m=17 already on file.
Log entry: h=5 m=35
